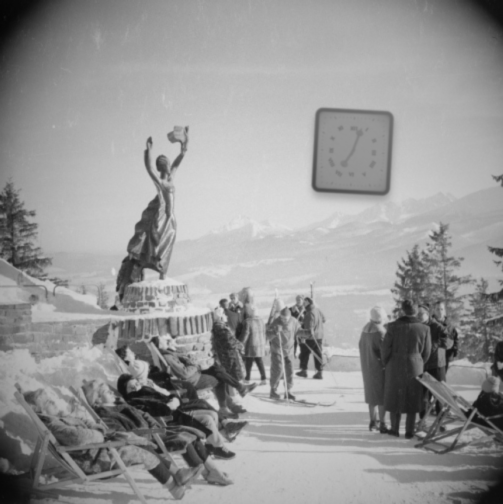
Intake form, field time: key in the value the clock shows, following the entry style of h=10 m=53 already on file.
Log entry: h=7 m=3
